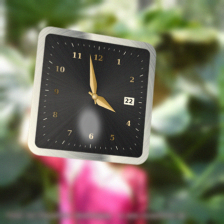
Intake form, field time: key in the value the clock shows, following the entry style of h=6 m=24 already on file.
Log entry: h=3 m=58
